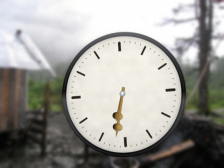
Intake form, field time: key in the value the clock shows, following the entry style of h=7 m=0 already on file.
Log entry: h=6 m=32
